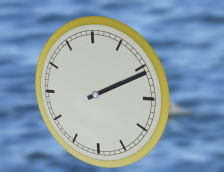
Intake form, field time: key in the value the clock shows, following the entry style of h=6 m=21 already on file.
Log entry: h=2 m=11
